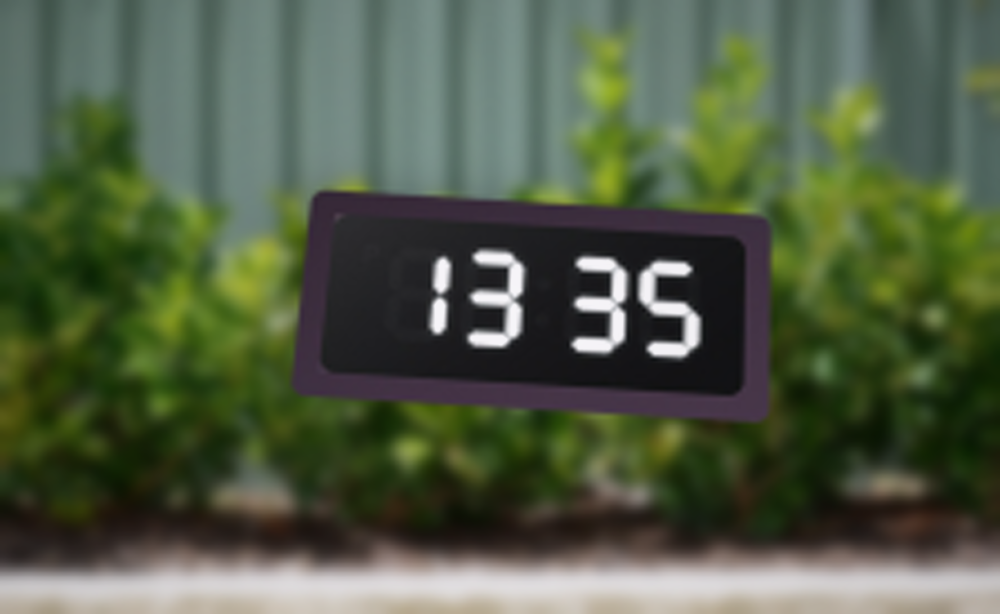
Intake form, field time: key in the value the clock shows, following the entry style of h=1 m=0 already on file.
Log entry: h=13 m=35
